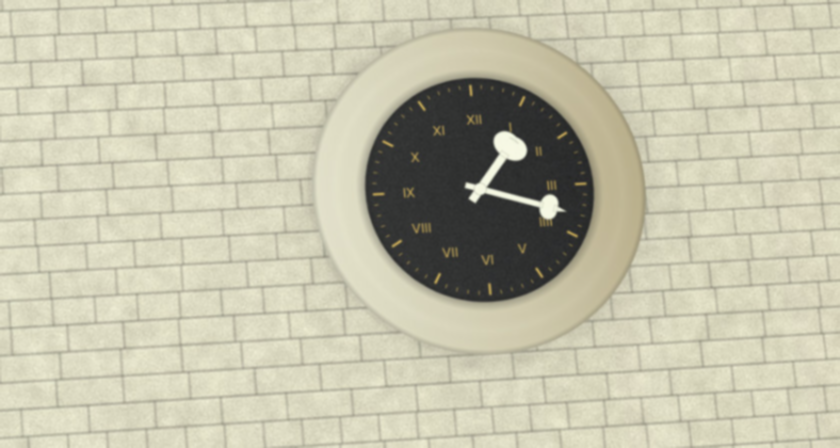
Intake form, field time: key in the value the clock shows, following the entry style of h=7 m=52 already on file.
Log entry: h=1 m=18
